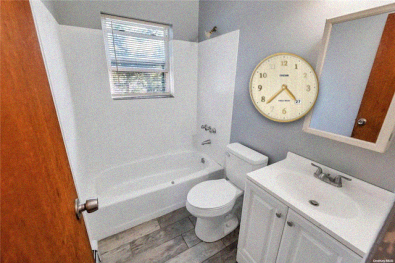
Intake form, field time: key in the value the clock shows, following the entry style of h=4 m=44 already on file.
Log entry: h=4 m=38
